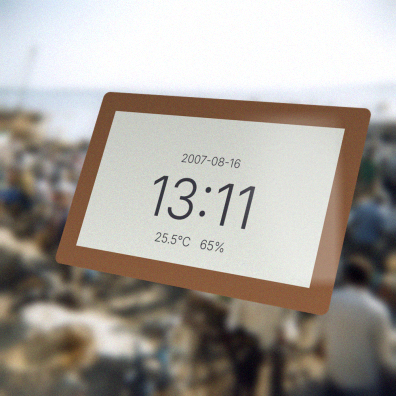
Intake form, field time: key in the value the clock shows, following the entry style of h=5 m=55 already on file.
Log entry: h=13 m=11
